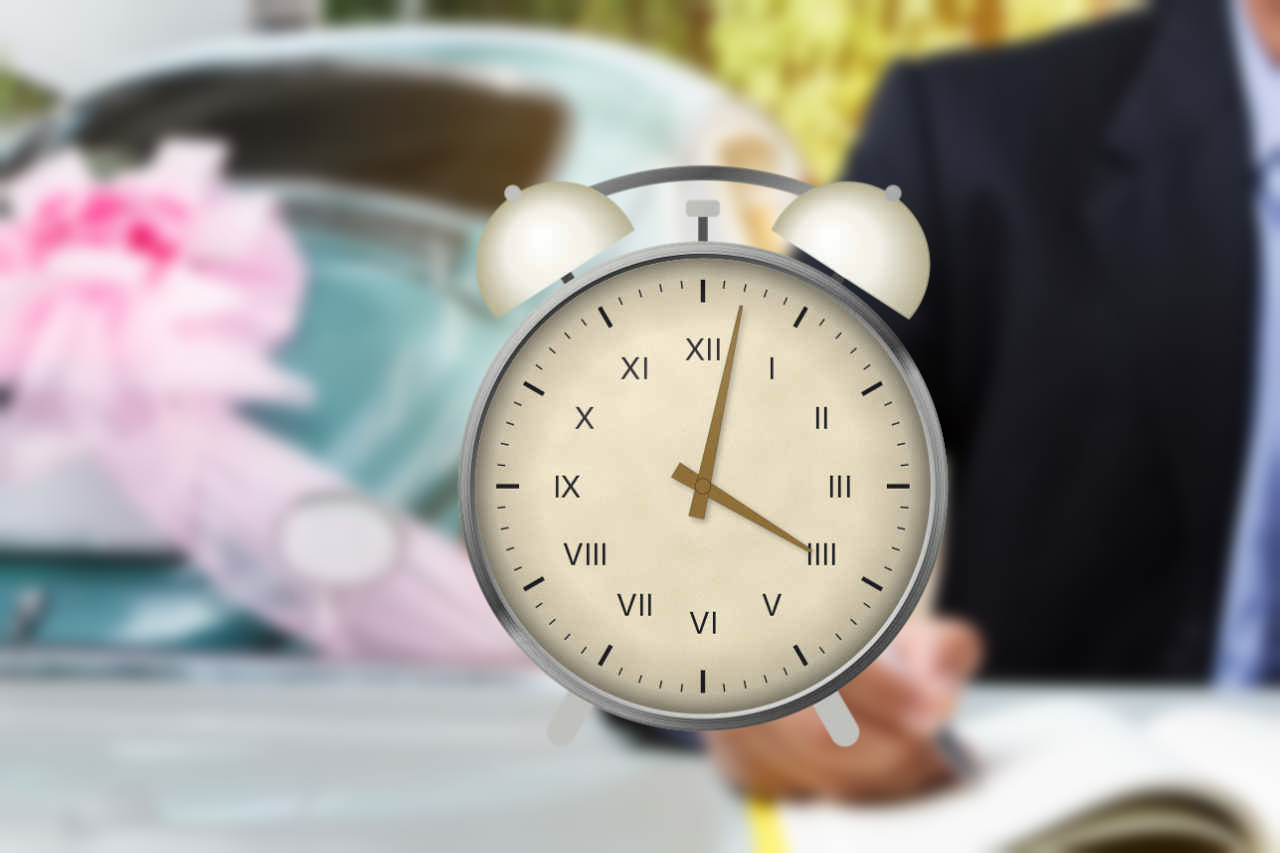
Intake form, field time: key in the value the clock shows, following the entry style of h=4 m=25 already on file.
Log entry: h=4 m=2
